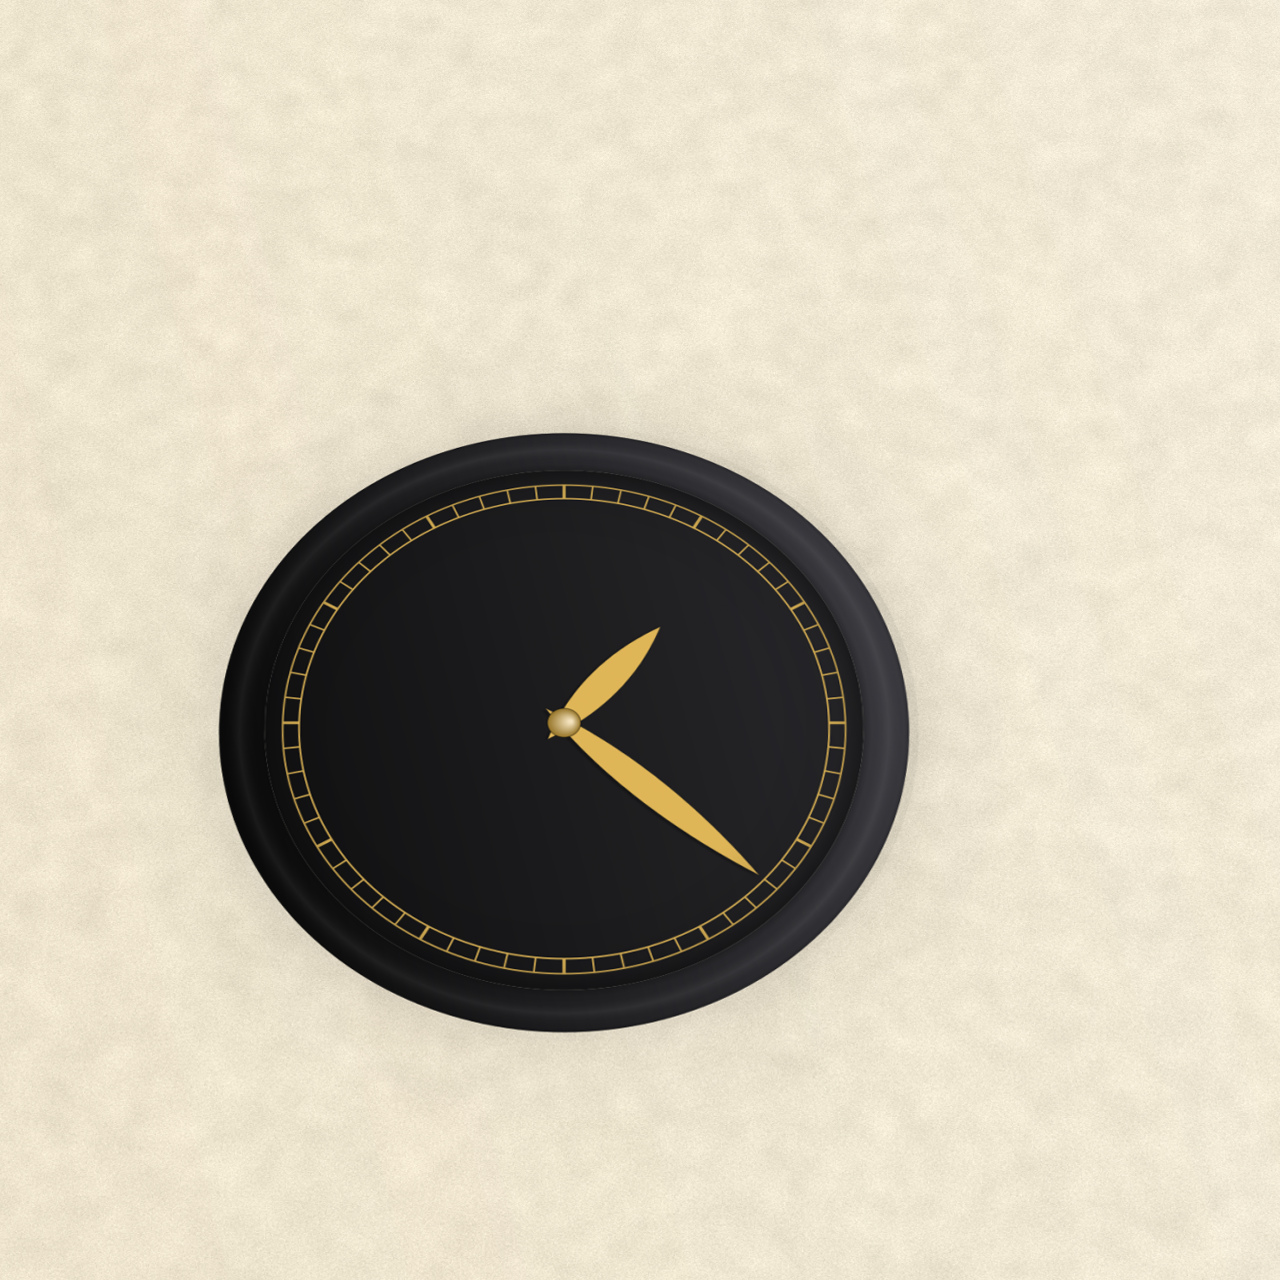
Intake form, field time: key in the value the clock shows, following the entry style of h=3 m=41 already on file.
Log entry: h=1 m=22
